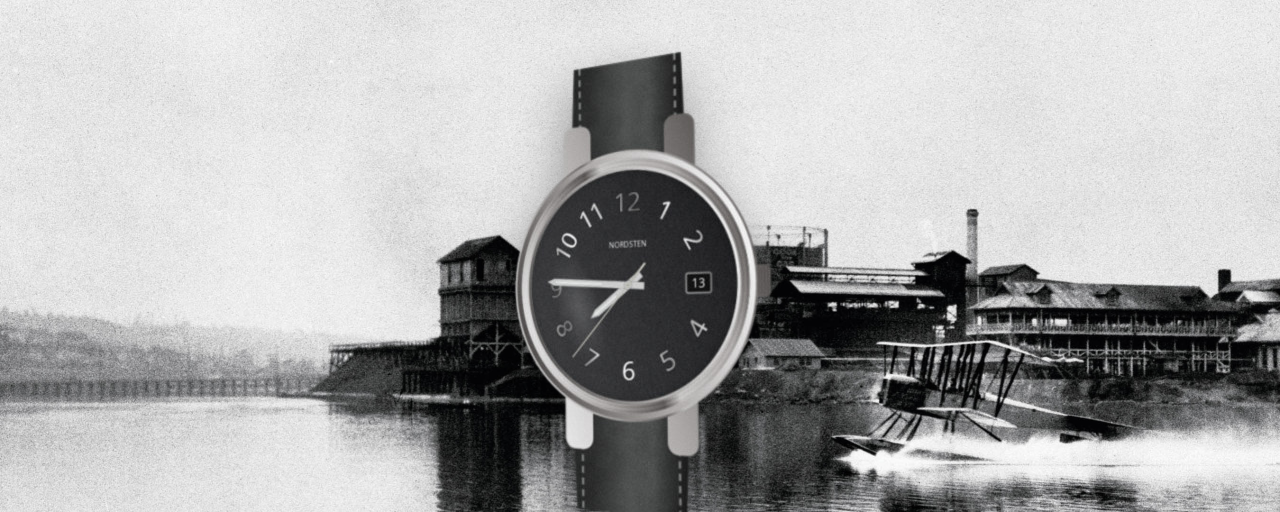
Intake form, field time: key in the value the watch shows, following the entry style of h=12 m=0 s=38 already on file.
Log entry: h=7 m=45 s=37
